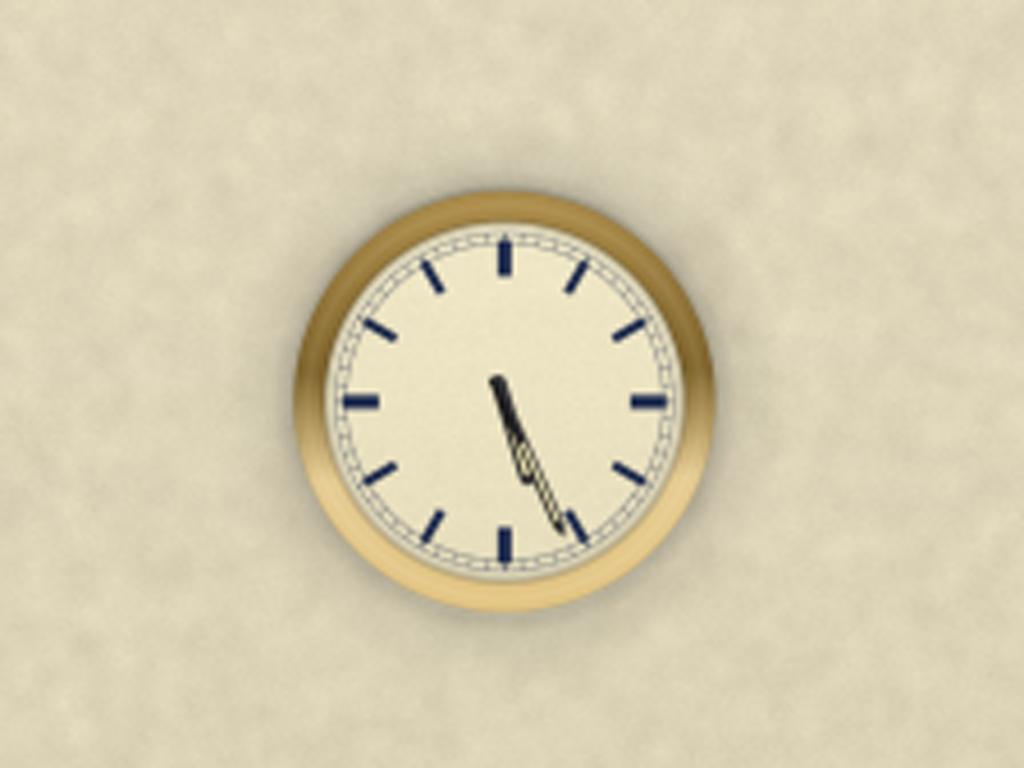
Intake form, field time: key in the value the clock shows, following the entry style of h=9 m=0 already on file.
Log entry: h=5 m=26
